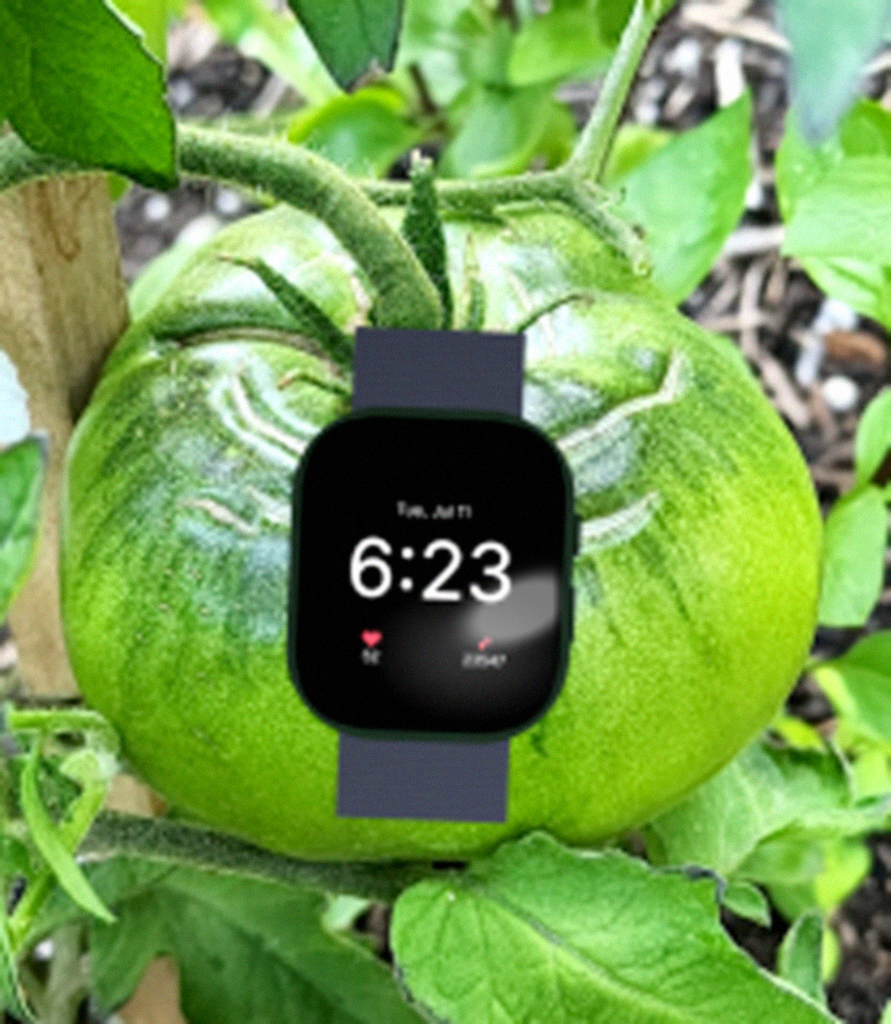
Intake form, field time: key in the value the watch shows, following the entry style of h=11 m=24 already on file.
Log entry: h=6 m=23
